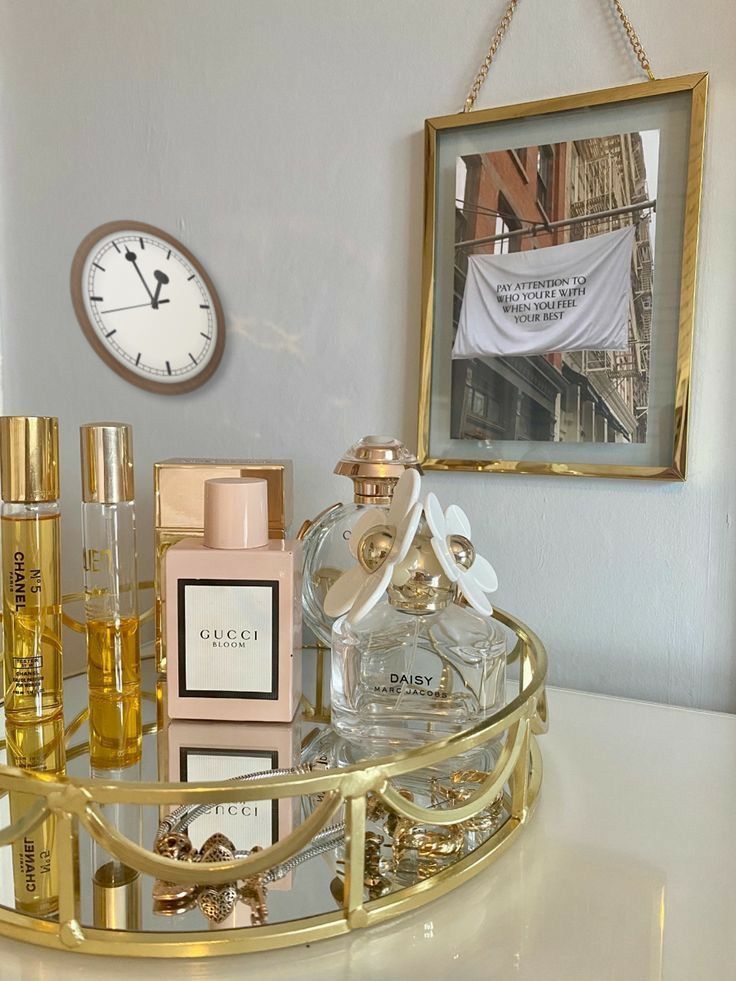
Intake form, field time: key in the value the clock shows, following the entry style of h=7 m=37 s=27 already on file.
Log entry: h=12 m=56 s=43
